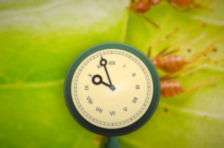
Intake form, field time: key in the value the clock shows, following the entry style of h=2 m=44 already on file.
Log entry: h=9 m=57
